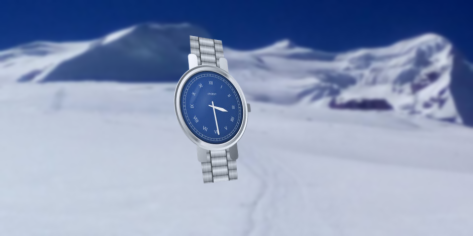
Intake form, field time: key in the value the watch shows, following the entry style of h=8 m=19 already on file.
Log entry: h=3 m=29
